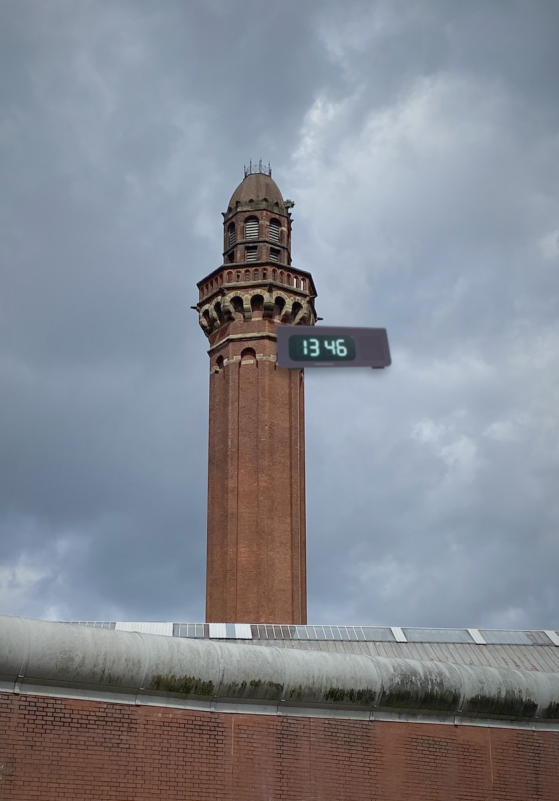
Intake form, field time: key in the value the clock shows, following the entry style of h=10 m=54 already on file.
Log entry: h=13 m=46
